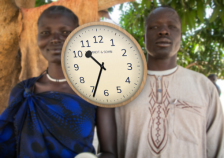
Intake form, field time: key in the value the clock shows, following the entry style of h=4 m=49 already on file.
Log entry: h=10 m=34
